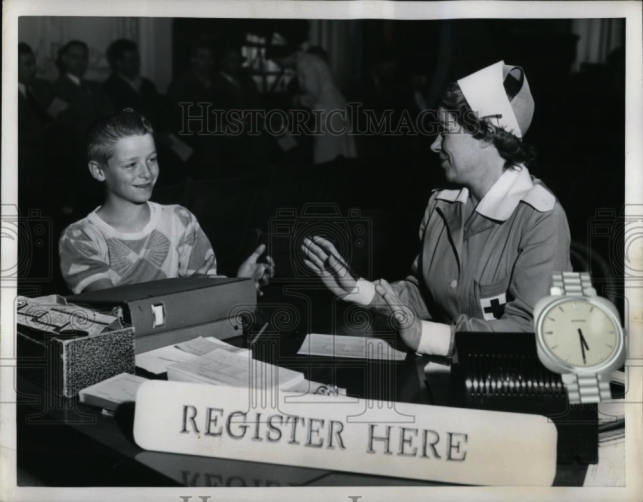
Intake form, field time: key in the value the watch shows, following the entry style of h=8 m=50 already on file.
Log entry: h=5 m=30
